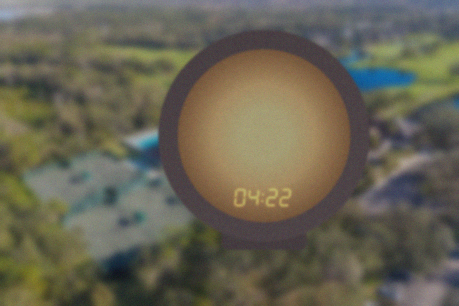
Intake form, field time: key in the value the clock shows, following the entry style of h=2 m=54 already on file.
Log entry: h=4 m=22
